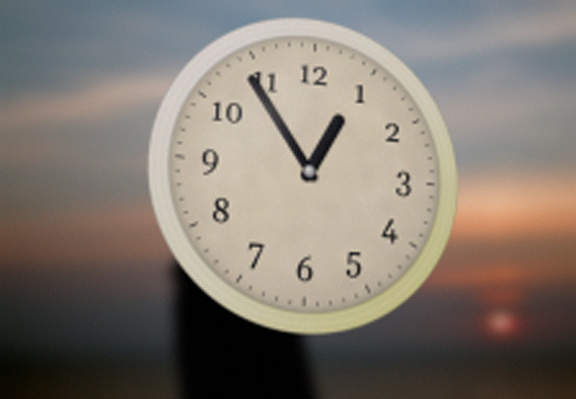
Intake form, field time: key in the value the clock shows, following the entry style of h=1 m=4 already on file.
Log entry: h=12 m=54
